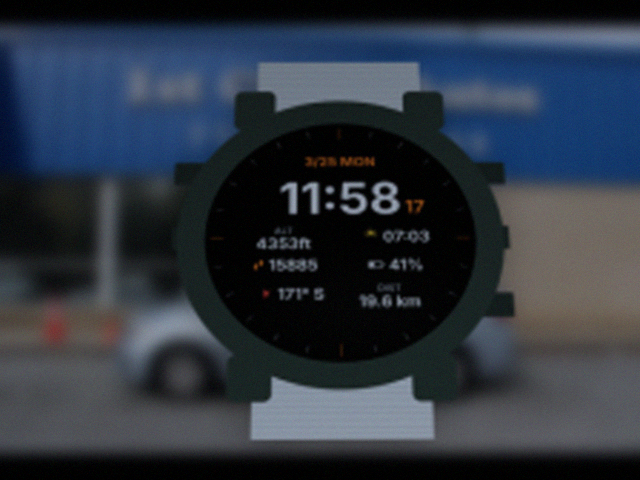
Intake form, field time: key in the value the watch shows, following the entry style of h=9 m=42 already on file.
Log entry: h=11 m=58
